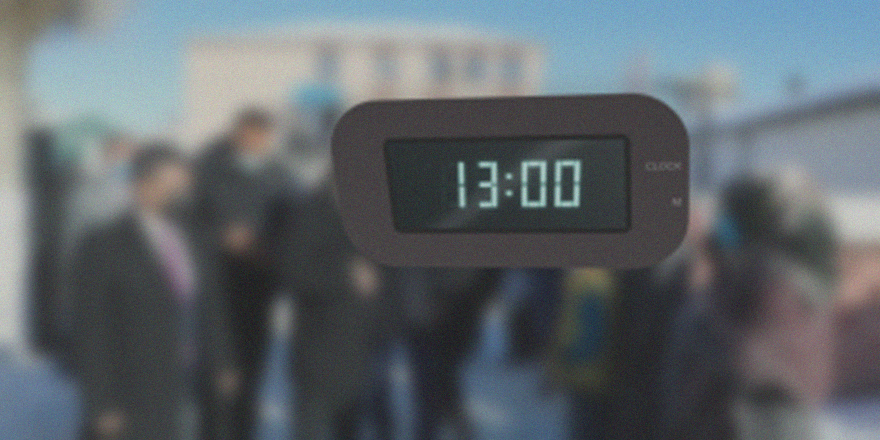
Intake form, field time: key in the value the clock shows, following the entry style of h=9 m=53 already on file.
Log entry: h=13 m=0
